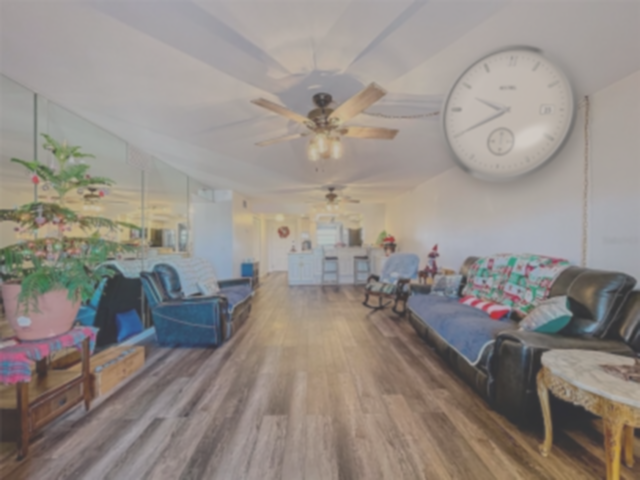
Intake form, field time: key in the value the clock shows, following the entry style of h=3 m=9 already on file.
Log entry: h=9 m=40
